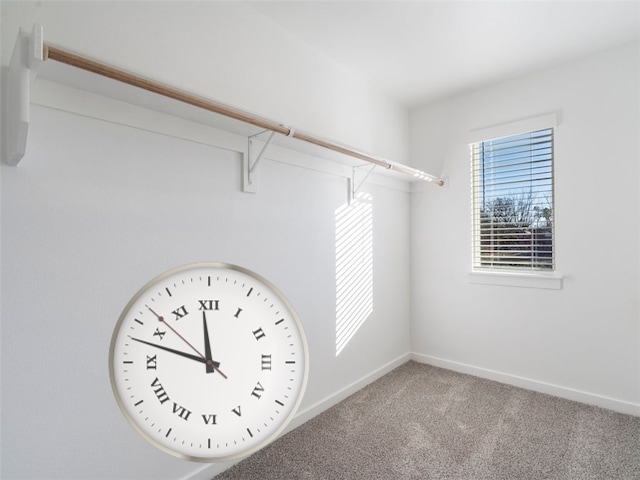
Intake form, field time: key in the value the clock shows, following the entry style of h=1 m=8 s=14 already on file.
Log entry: h=11 m=47 s=52
